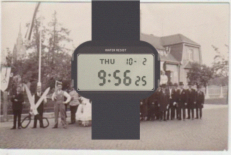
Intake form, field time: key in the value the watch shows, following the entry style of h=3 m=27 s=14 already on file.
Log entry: h=9 m=56 s=25
